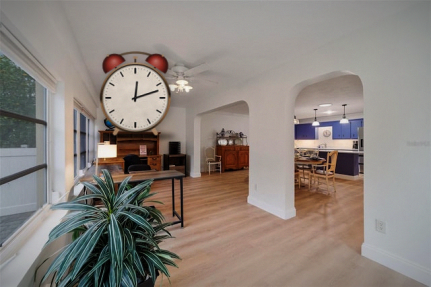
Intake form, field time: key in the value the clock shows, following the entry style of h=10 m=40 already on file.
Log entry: h=12 m=12
